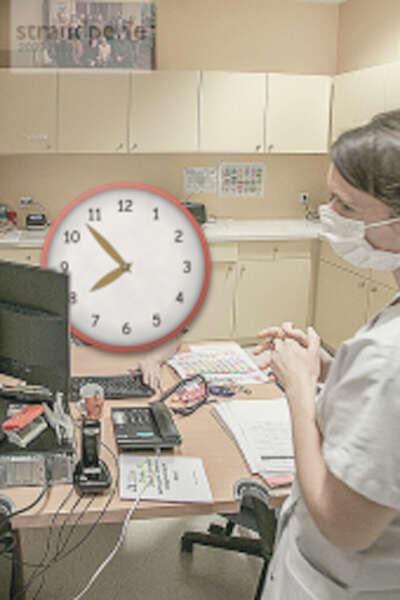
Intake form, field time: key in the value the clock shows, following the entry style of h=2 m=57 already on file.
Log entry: h=7 m=53
